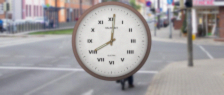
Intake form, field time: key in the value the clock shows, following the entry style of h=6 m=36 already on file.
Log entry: h=8 m=1
